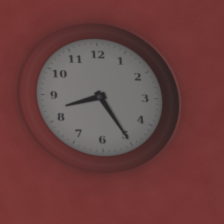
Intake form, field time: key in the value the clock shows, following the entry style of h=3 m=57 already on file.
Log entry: h=8 m=25
